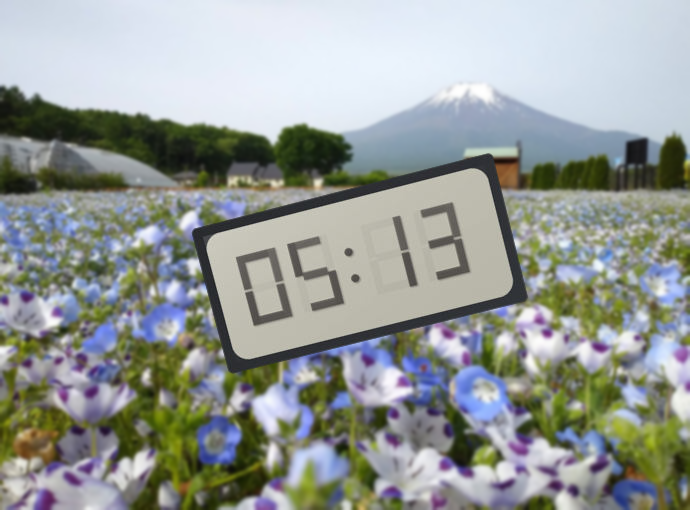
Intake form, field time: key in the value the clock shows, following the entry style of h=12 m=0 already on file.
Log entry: h=5 m=13
